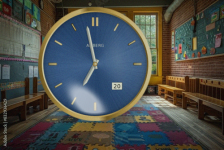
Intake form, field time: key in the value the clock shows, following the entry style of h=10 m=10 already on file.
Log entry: h=6 m=58
